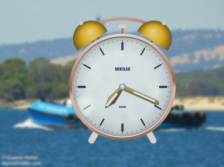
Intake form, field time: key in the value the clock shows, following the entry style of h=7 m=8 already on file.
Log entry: h=7 m=19
